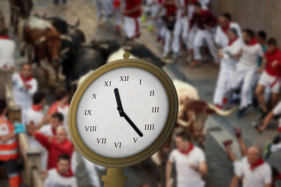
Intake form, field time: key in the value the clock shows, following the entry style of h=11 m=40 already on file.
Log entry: h=11 m=23
